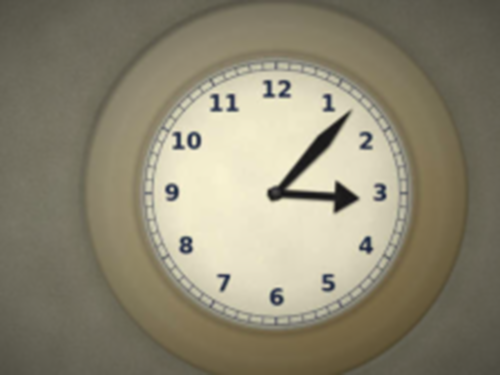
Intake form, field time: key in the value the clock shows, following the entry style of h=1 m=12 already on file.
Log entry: h=3 m=7
